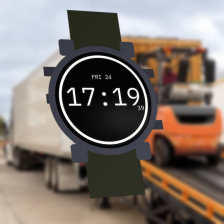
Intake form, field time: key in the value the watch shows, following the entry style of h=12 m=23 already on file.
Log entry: h=17 m=19
